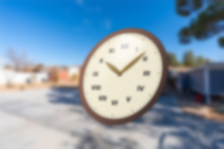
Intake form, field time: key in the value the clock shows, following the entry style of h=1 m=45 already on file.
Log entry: h=10 m=8
